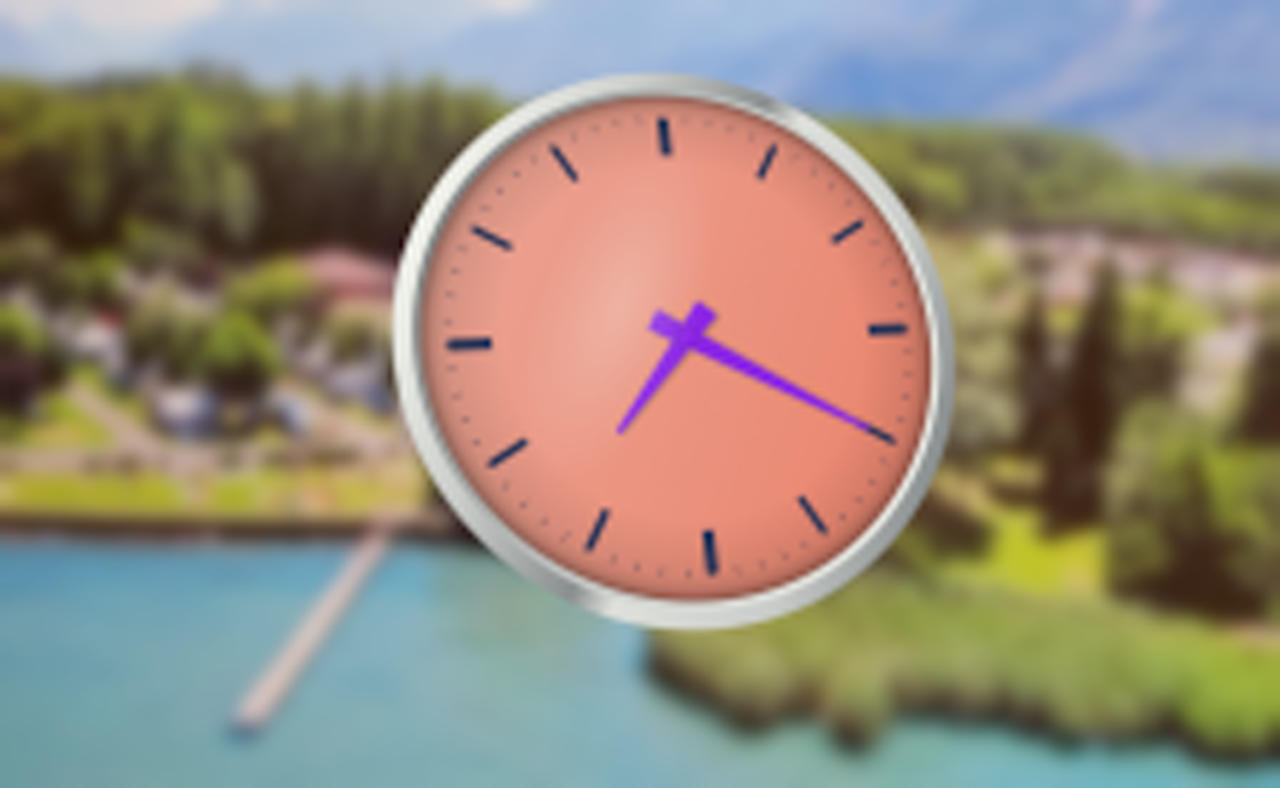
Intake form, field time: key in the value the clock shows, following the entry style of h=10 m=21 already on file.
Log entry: h=7 m=20
